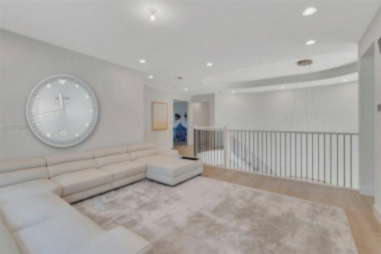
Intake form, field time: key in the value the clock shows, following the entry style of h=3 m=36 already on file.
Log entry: h=11 m=43
